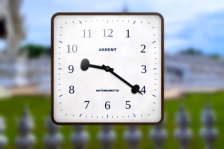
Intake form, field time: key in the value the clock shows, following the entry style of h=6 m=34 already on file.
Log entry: h=9 m=21
